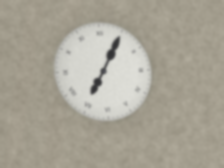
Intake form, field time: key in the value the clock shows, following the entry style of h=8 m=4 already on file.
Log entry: h=7 m=5
